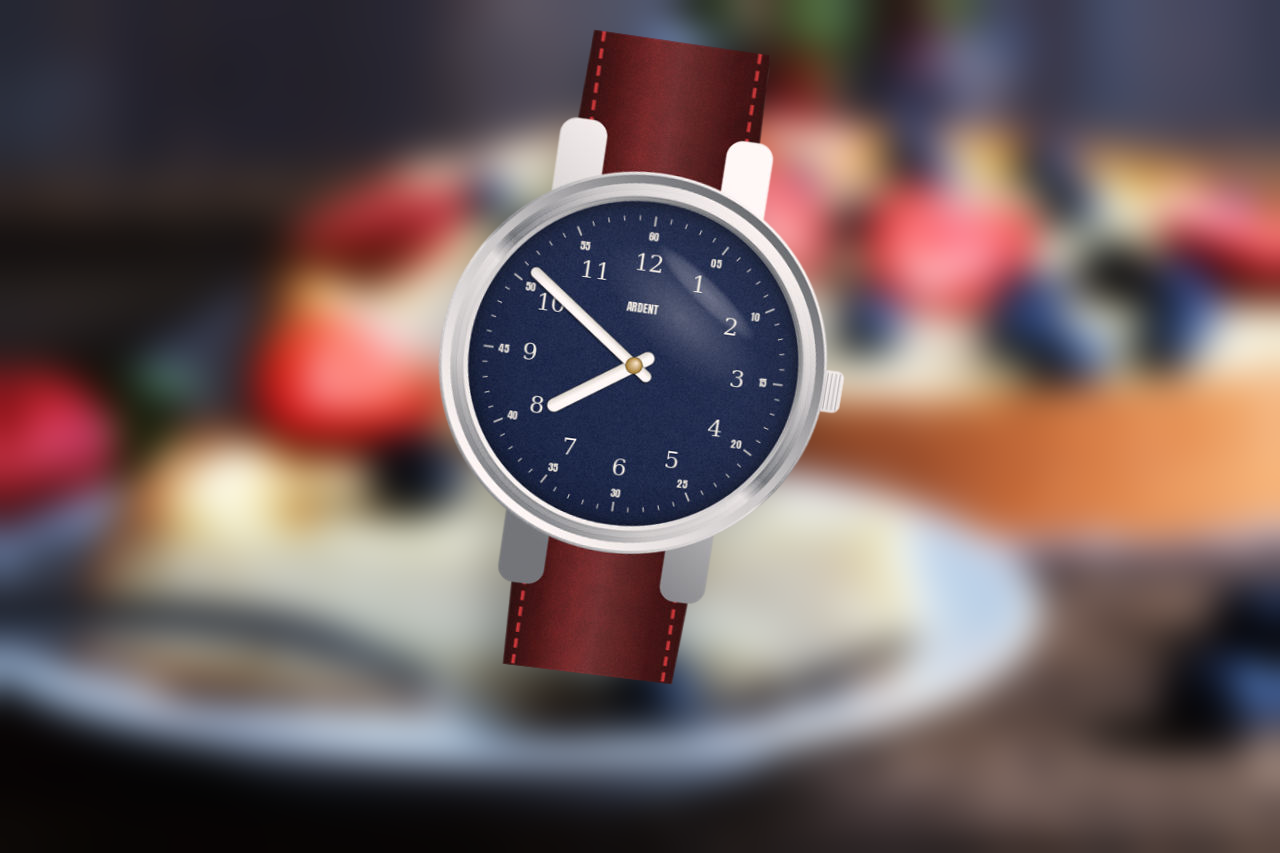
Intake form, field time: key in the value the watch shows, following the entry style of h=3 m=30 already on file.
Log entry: h=7 m=51
